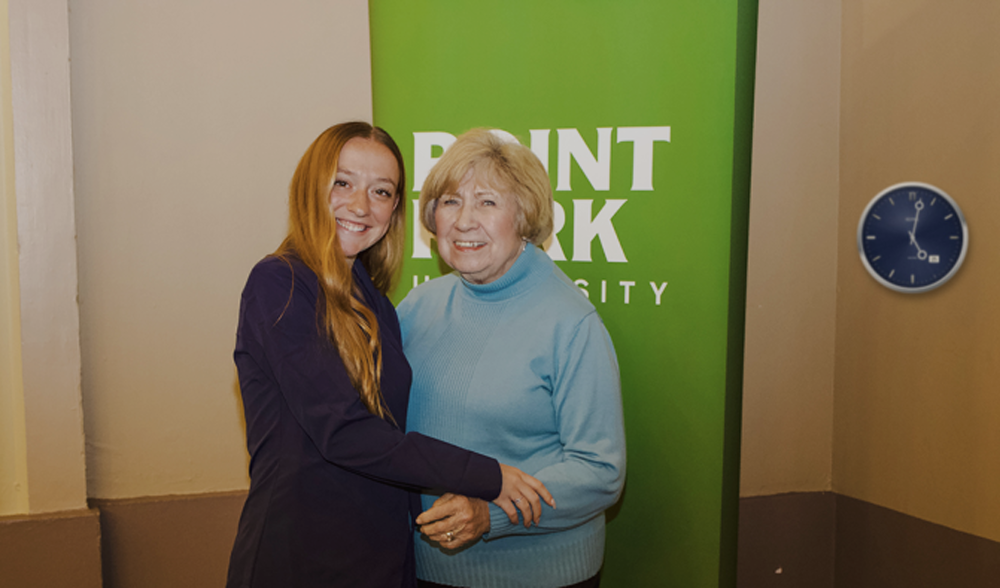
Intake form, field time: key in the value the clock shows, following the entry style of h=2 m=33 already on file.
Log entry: h=5 m=2
